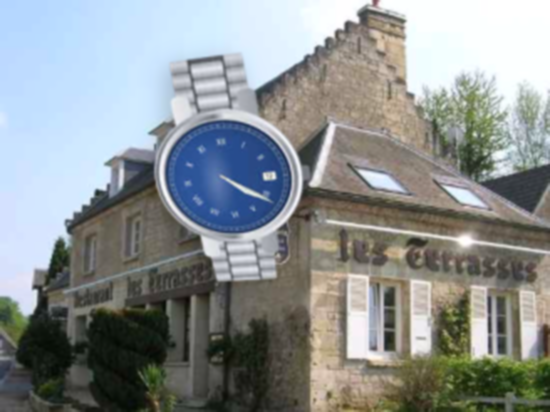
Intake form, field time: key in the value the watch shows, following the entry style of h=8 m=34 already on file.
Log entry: h=4 m=21
